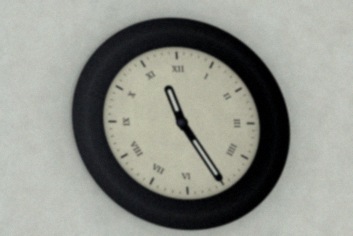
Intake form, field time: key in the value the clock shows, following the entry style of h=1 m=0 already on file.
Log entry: h=11 m=25
